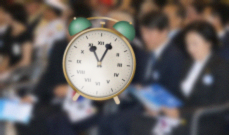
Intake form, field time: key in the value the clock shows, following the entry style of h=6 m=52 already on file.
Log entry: h=11 m=4
